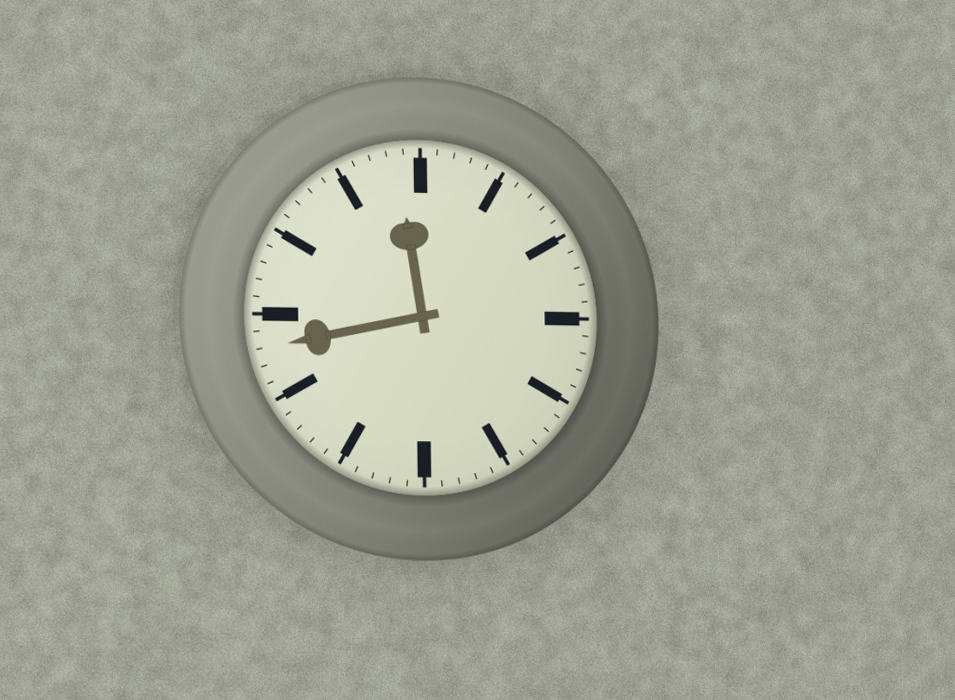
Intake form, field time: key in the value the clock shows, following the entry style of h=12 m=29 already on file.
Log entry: h=11 m=43
